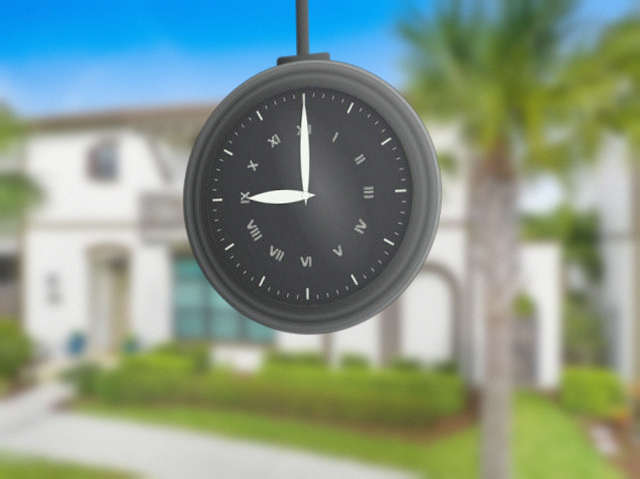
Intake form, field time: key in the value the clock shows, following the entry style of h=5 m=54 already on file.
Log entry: h=9 m=0
